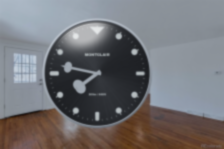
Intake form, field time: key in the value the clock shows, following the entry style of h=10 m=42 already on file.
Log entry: h=7 m=47
